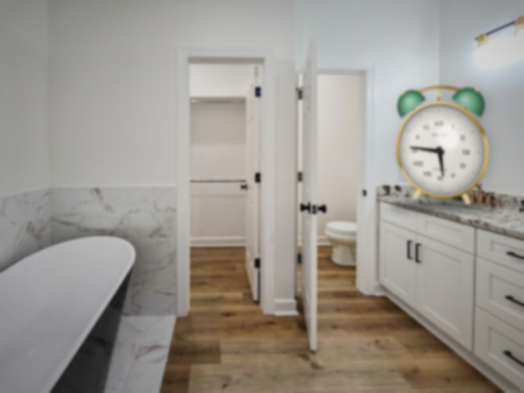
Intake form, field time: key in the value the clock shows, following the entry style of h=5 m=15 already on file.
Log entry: h=5 m=46
